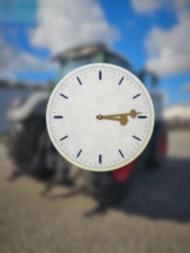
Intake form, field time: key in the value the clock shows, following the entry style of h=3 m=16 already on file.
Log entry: h=3 m=14
